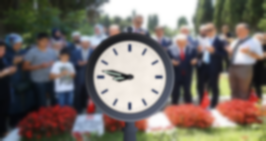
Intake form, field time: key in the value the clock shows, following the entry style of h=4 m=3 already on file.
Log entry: h=8 m=47
